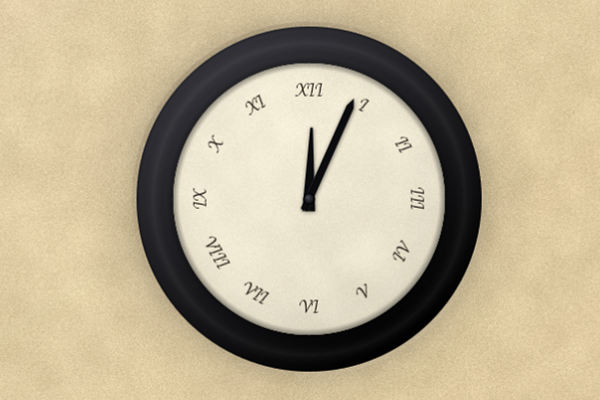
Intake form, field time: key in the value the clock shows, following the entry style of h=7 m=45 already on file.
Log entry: h=12 m=4
